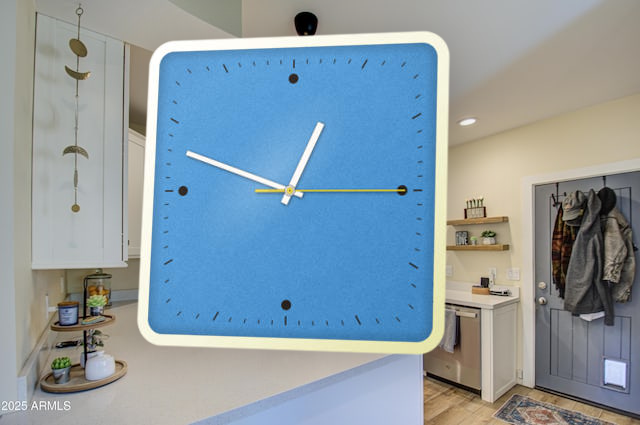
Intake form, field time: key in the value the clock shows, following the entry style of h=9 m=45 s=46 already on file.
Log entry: h=12 m=48 s=15
